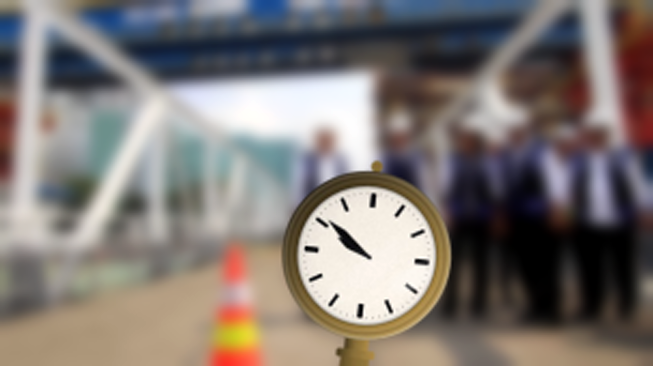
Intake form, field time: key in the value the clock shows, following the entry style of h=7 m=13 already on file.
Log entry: h=9 m=51
